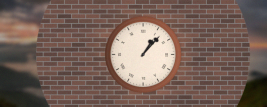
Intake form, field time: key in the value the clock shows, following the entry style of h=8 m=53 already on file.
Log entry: h=1 m=7
